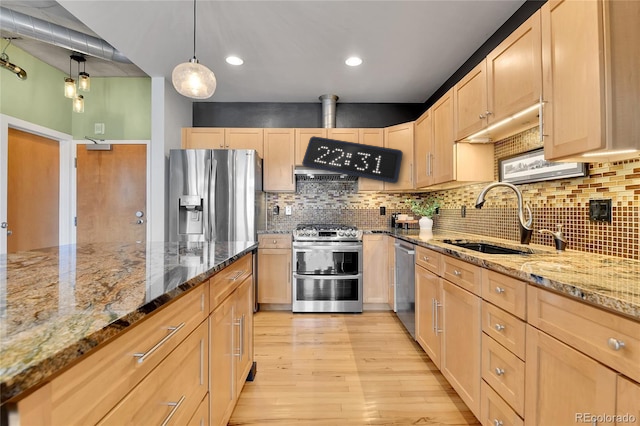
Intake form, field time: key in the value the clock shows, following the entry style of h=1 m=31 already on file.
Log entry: h=22 m=31
